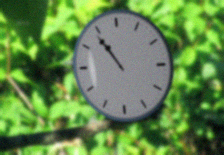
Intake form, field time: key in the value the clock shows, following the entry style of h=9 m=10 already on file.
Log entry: h=10 m=54
